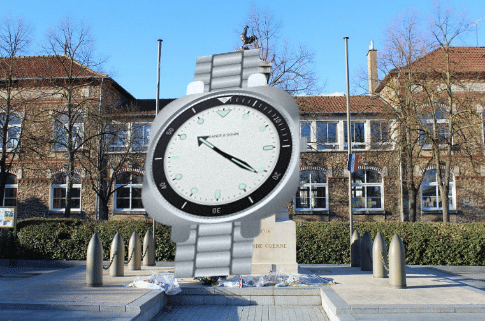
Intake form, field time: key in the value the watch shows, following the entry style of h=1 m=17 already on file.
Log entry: h=10 m=21
